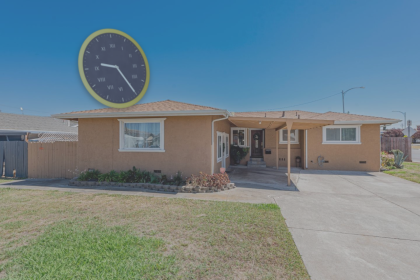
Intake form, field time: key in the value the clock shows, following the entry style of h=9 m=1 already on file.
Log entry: h=9 m=25
